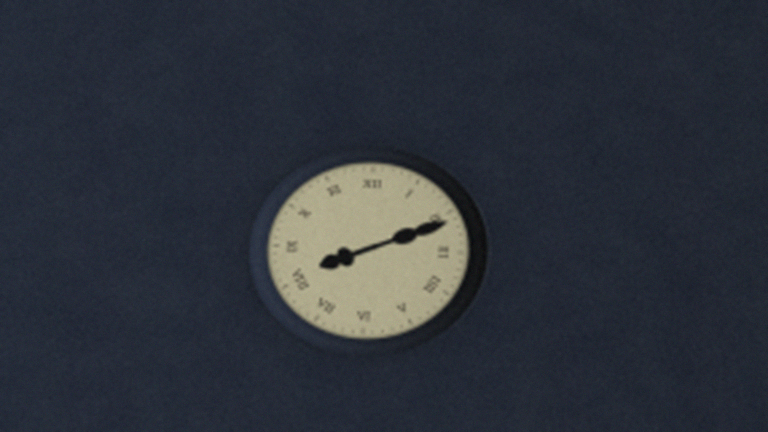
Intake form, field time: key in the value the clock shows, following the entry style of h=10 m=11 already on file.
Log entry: h=8 m=11
